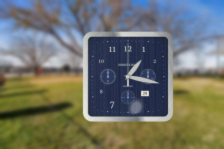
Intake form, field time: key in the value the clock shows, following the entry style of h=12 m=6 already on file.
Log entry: h=1 m=17
